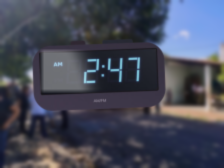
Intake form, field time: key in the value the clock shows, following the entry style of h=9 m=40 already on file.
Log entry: h=2 m=47
